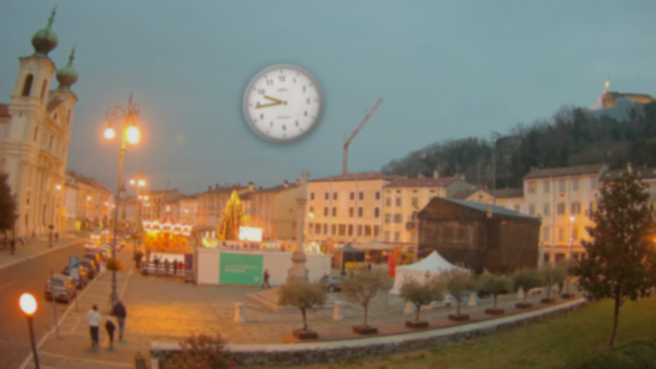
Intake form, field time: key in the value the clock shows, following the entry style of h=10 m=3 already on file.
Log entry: h=9 m=44
